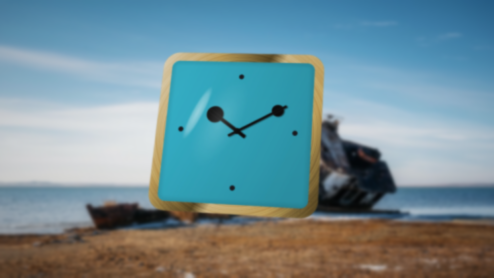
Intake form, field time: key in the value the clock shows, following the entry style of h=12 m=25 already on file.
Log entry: h=10 m=10
